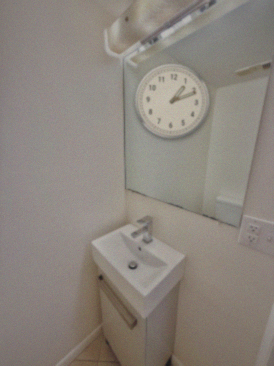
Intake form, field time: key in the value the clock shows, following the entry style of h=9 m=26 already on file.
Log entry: h=1 m=11
